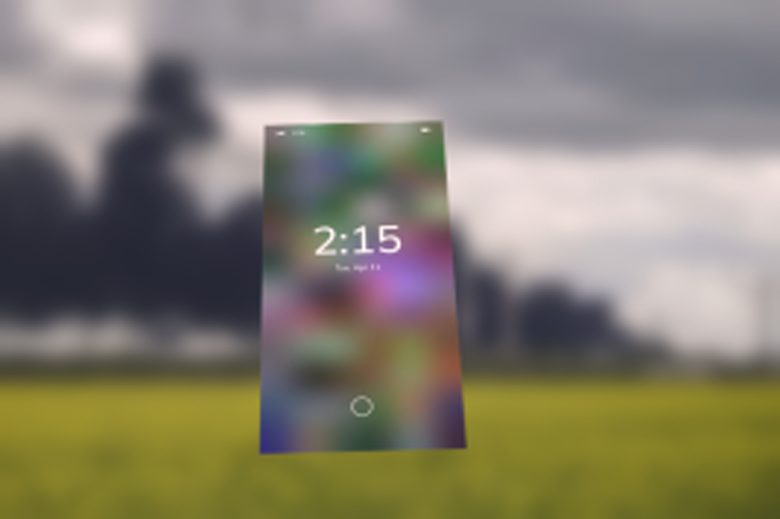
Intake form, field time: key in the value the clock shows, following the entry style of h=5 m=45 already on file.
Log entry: h=2 m=15
